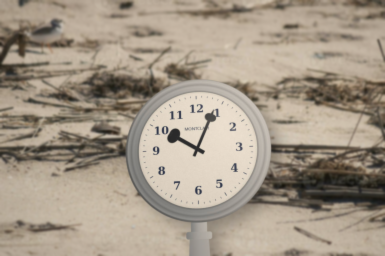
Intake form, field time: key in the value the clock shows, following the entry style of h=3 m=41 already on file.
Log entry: h=10 m=4
